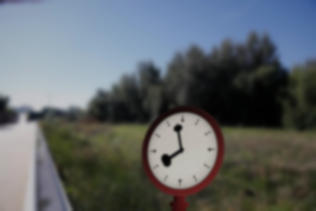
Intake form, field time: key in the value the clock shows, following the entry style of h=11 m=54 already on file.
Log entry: h=7 m=58
